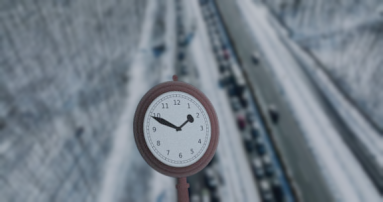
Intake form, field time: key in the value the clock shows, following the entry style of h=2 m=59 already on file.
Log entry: h=1 m=49
